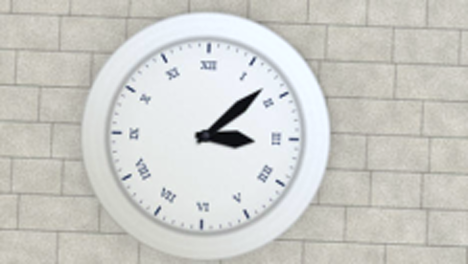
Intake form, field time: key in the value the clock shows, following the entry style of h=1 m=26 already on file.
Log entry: h=3 m=8
